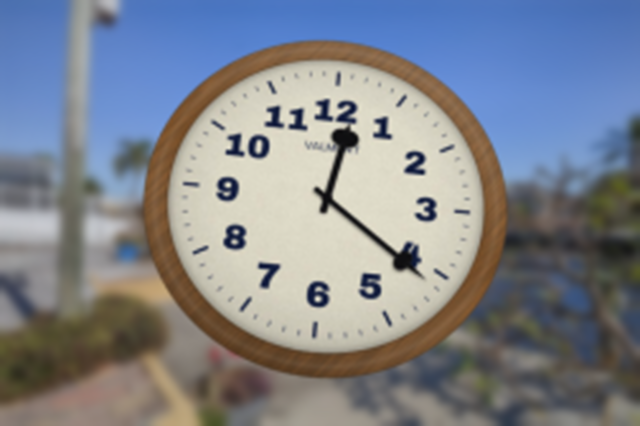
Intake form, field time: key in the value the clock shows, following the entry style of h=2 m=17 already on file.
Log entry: h=12 m=21
